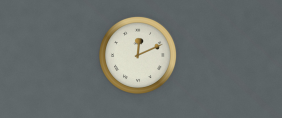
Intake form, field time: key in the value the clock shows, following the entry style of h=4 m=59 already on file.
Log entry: h=12 m=11
